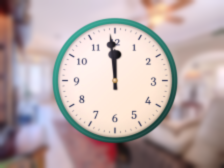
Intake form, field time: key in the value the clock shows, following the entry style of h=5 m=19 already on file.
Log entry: h=11 m=59
